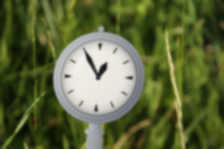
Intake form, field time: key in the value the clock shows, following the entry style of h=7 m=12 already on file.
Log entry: h=12 m=55
